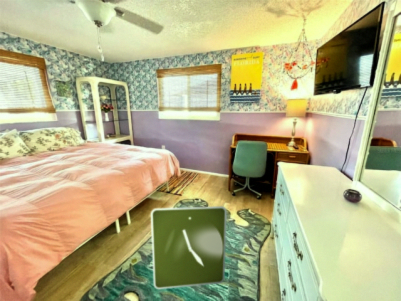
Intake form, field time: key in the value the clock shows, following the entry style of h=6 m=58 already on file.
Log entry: h=11 m=24
